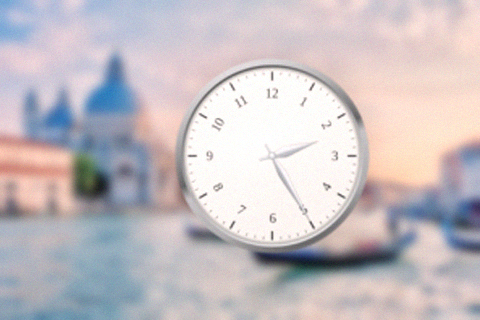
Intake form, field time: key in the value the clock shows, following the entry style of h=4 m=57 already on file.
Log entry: h=2 m=25
